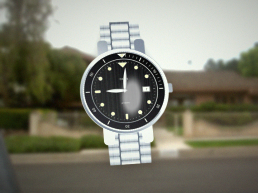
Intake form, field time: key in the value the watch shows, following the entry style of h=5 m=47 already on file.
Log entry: h=9 m=1
